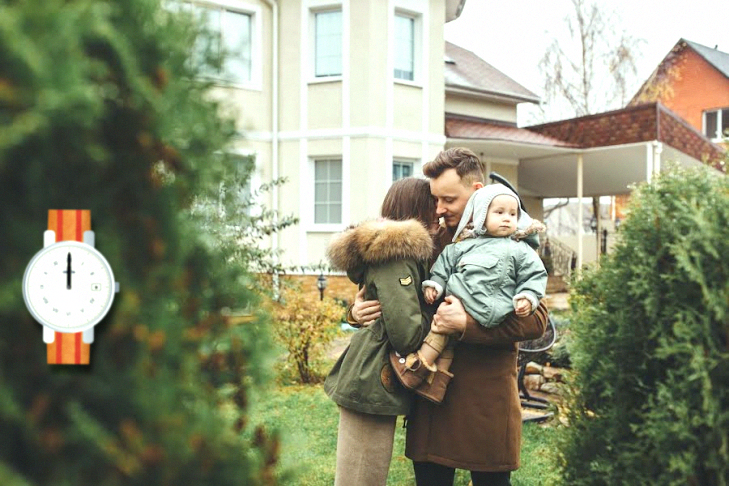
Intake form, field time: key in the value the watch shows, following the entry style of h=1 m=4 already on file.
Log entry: h=12 m=0
